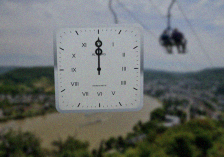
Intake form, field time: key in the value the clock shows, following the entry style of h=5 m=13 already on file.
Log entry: h=12 m=0
